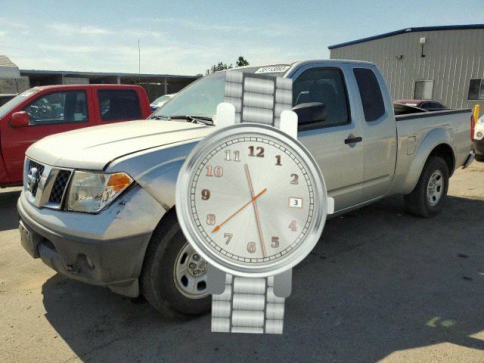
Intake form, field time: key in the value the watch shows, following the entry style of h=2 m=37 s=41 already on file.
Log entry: h=11 m=27 s=38
